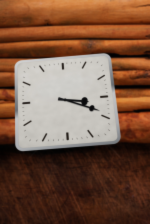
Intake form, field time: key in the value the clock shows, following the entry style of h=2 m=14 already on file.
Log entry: h=3 m=19
